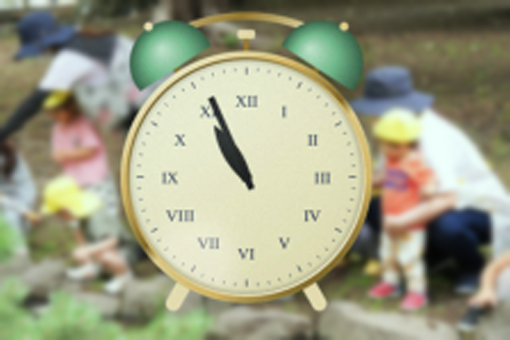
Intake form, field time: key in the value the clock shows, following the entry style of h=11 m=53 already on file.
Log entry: h=10 m=56
